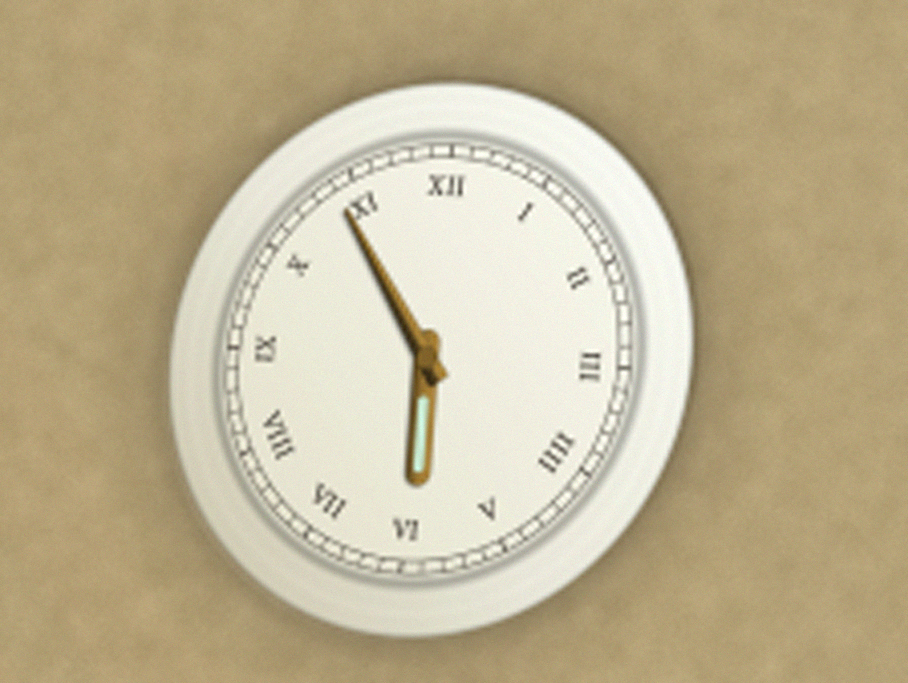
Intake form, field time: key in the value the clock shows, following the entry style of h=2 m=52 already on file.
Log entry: h=5 m=54
